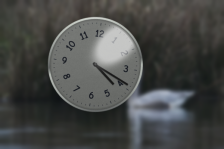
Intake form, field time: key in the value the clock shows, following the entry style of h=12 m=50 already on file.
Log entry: h=4 m=19
